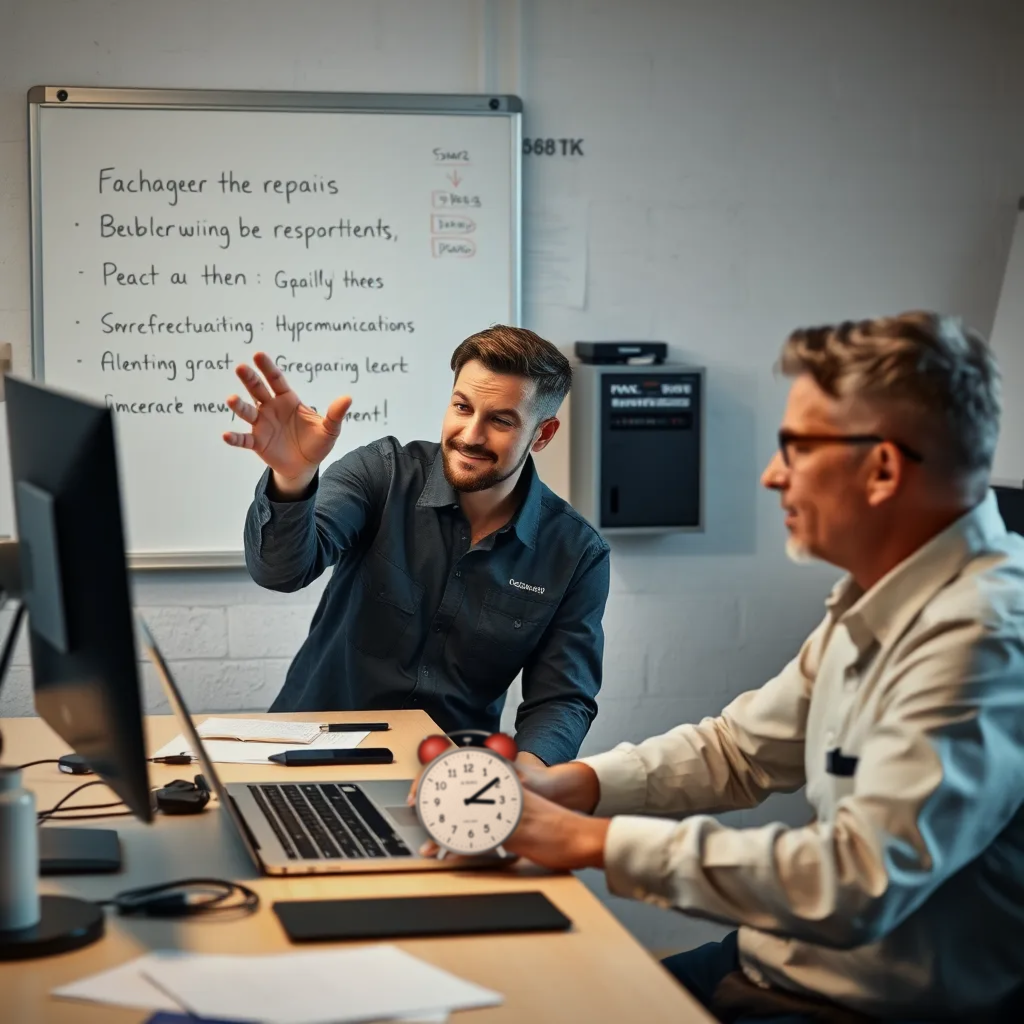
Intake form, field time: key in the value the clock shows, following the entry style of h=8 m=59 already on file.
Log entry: h=3 m=9
